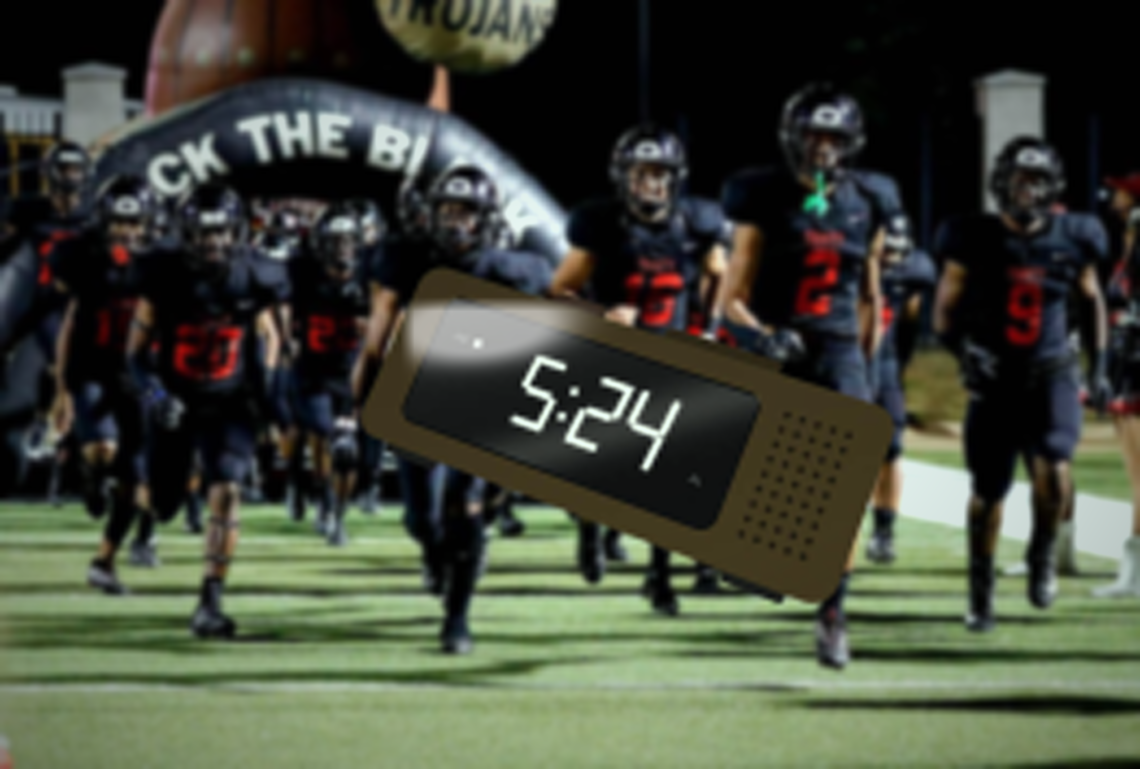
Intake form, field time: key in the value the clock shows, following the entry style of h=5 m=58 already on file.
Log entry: h=5 m=24
